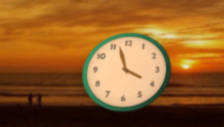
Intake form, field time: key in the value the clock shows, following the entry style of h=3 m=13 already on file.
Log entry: h=3 m=57
